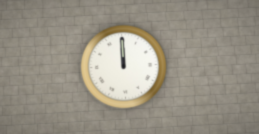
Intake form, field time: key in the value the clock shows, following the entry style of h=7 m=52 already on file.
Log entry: h=12 m=0
